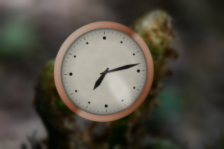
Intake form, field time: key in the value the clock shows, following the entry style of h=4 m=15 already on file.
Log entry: h=7 m=13
